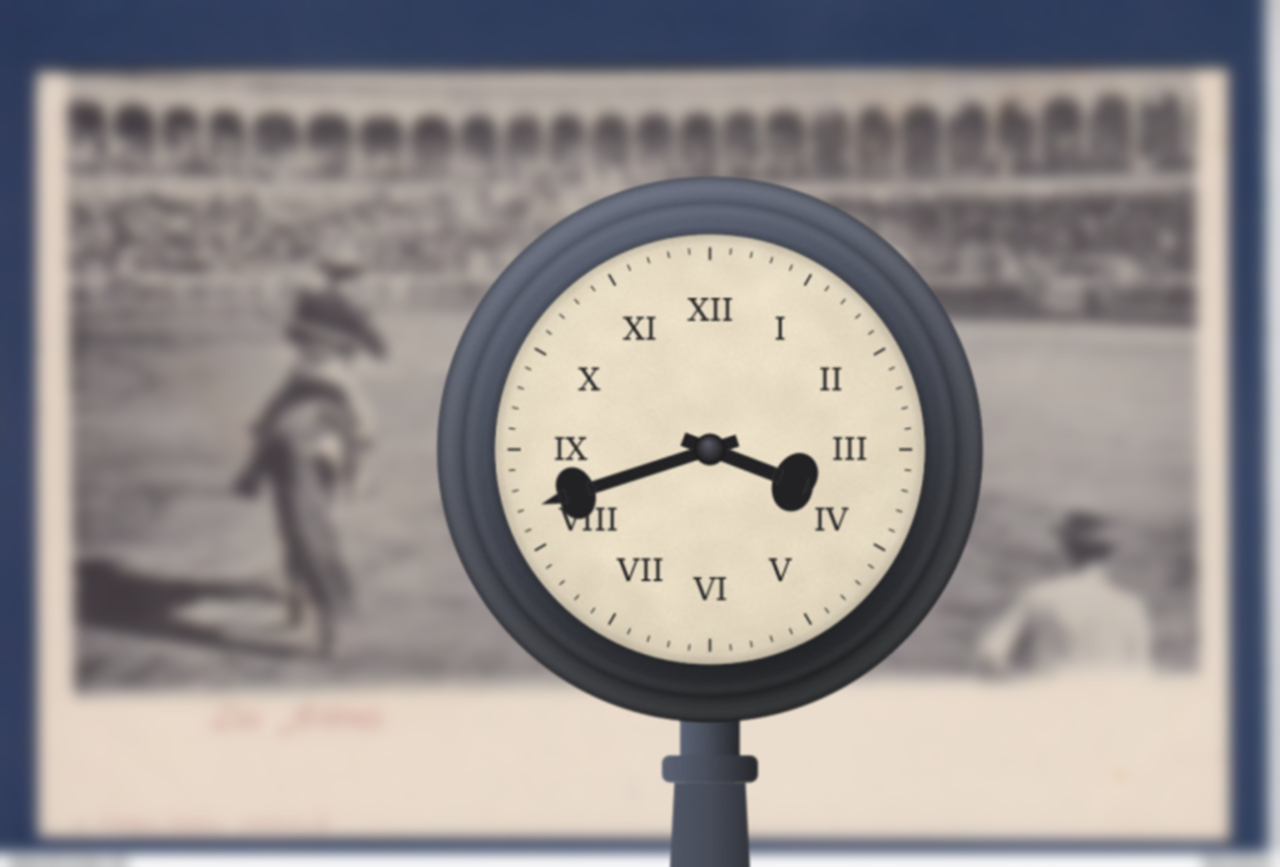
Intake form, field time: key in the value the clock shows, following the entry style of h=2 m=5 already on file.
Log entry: h=3 m=42
